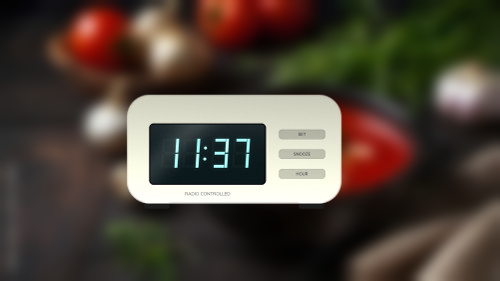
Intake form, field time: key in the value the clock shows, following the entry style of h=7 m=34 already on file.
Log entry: h=11 m=37
